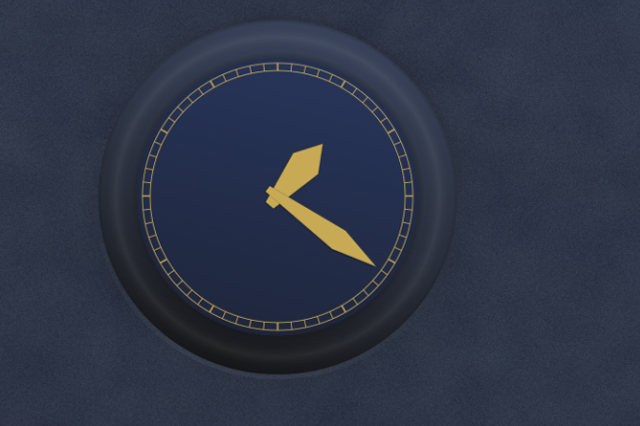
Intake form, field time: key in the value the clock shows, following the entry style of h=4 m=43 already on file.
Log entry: h=1 m=21
